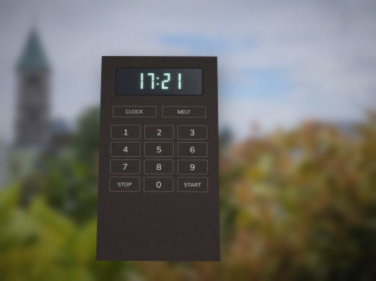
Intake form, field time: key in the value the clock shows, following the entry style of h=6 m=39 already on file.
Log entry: h=17 m=21
